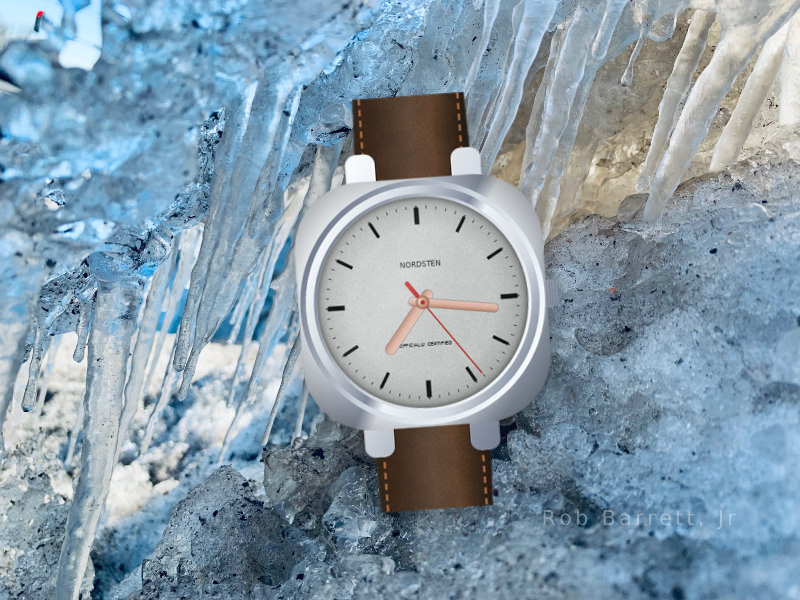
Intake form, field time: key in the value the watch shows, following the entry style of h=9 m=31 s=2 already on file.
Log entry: h=7 m=16 s=24
